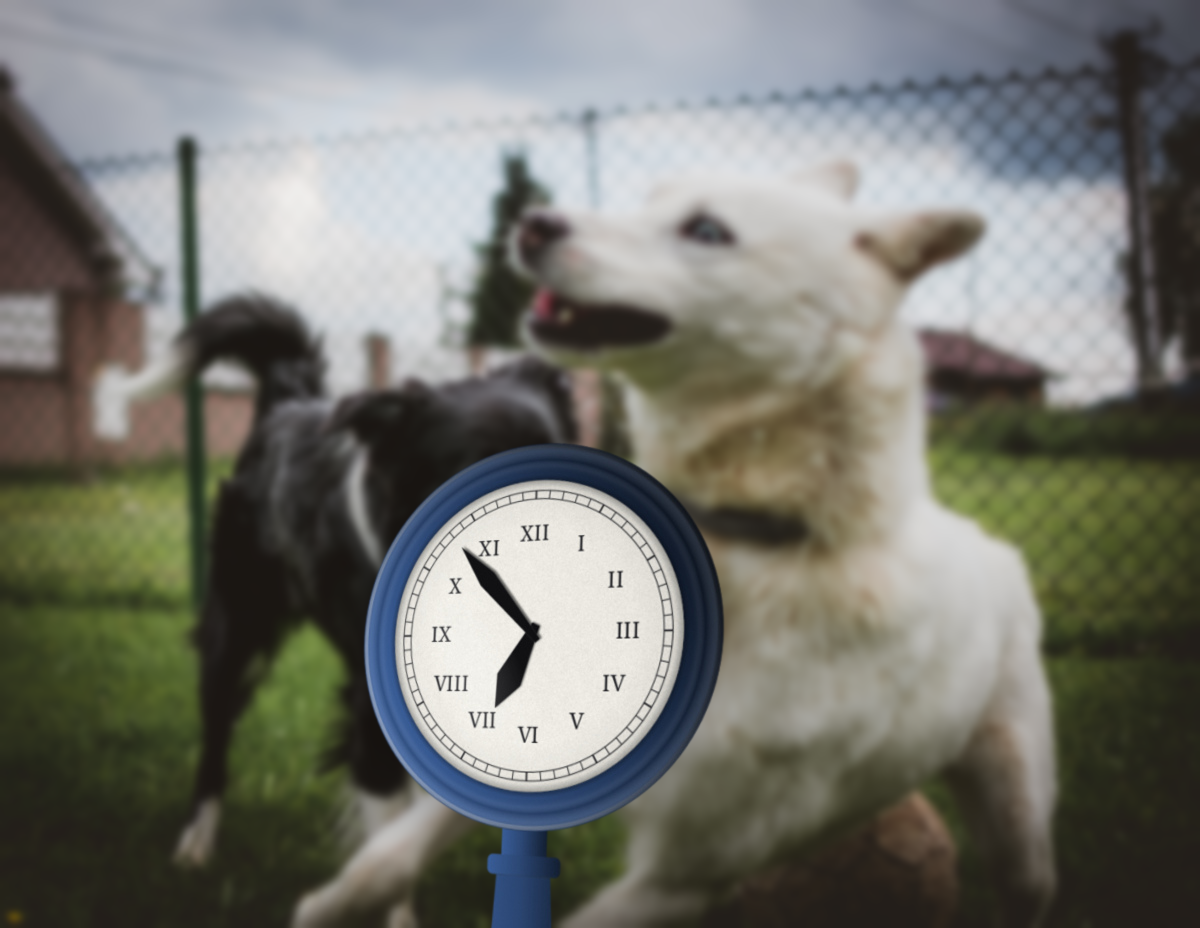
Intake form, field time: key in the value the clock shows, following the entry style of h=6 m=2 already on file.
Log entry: h=6 m=53
